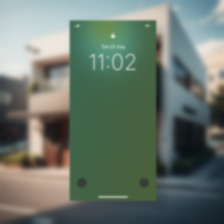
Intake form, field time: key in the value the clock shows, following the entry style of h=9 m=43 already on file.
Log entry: h=11 m=2
